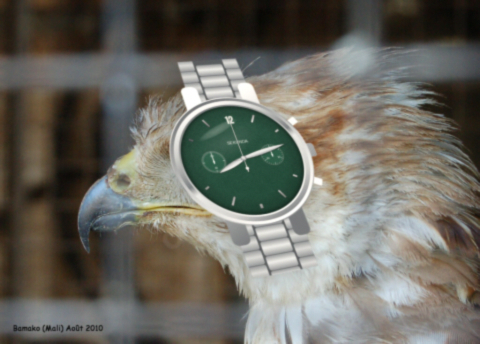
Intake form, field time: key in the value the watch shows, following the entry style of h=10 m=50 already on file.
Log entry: h=8 m=13
